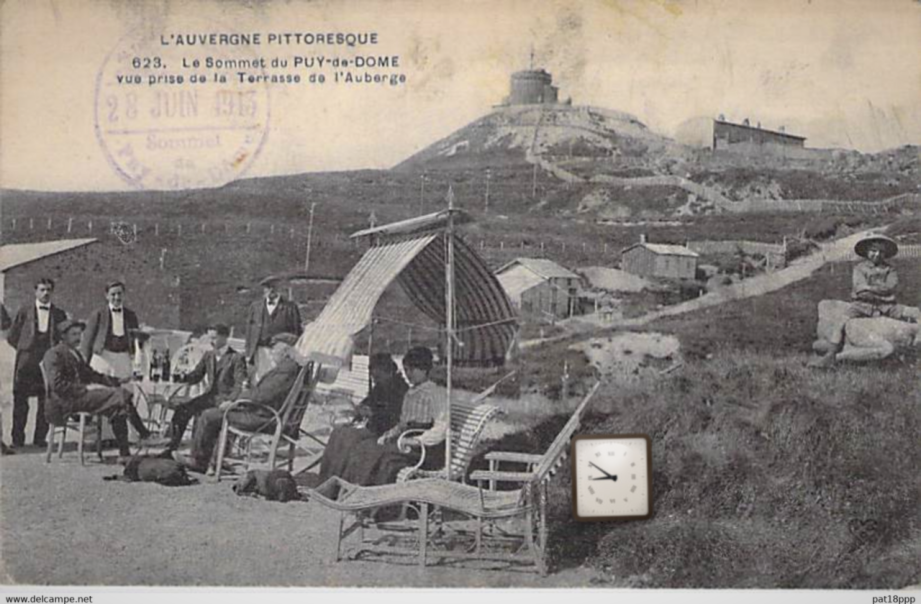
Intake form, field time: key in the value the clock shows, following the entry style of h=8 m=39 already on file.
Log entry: h=8 m=51
